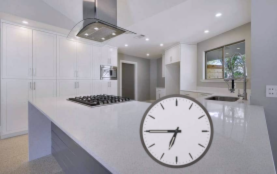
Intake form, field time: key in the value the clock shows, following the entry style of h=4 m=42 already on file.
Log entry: h=6 m=45
